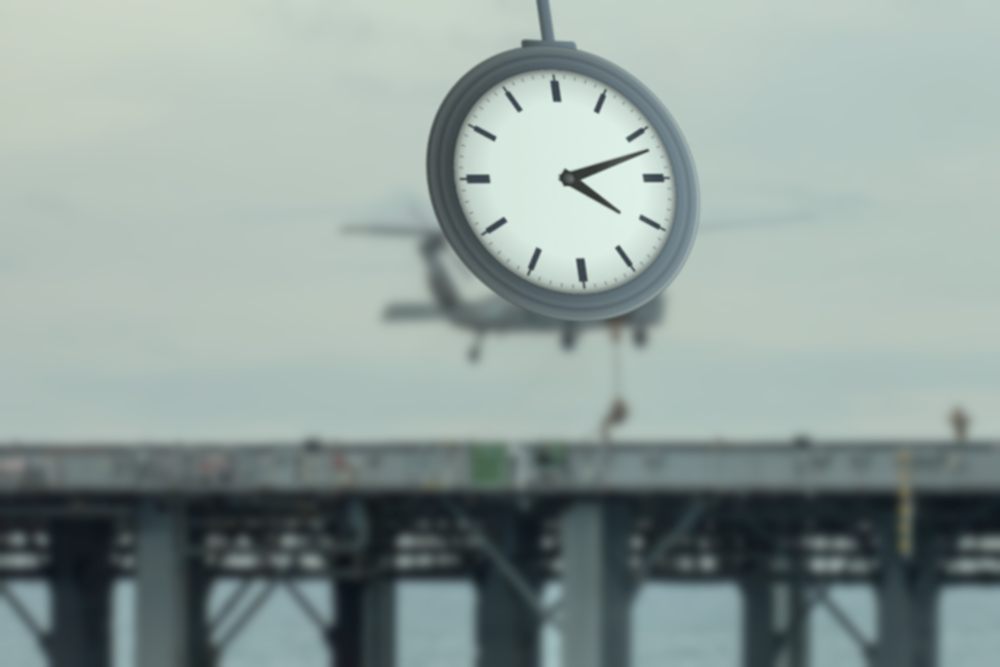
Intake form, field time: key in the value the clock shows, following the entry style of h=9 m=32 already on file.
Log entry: h=4 m=12
